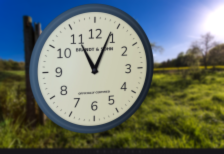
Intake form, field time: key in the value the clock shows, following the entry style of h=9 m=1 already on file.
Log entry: h=11 m=4
